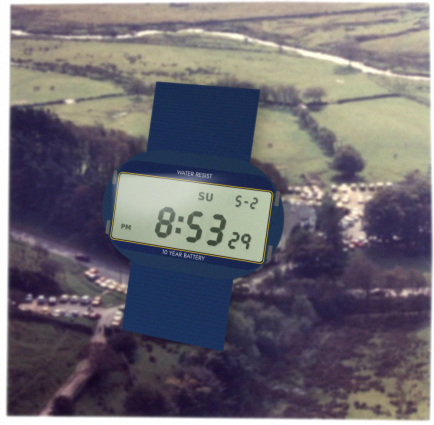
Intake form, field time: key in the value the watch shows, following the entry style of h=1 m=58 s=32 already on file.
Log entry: h=8 m=53 s=29
